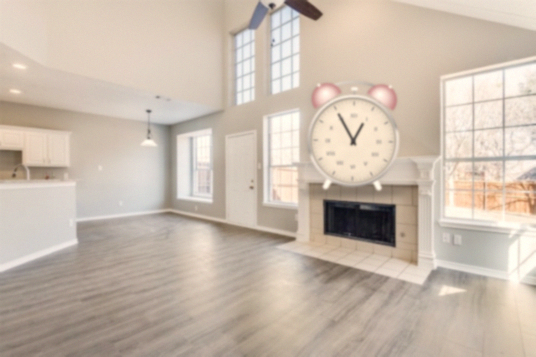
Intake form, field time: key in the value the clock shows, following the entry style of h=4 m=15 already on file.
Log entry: h=12 m=55
